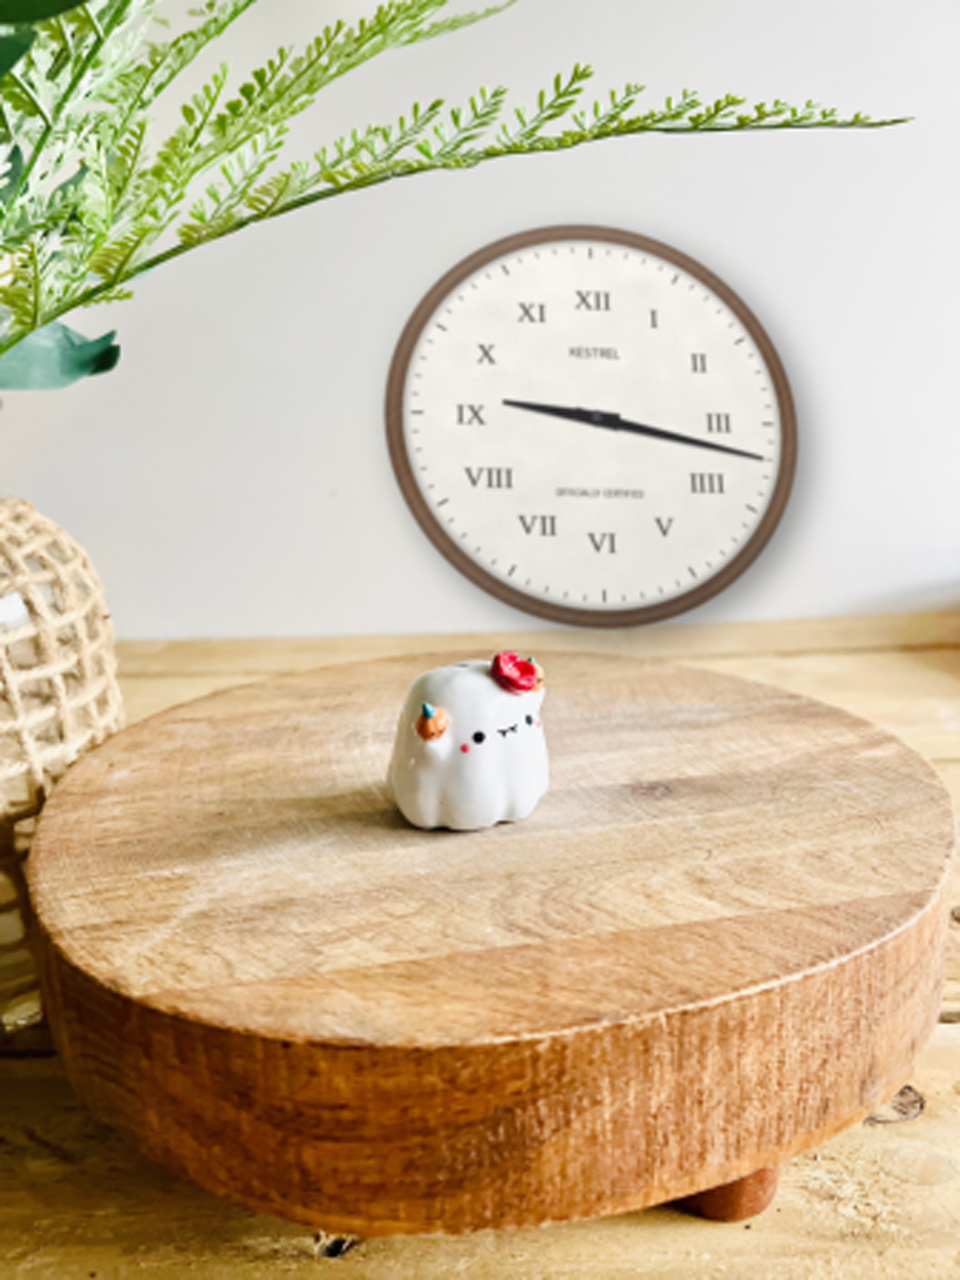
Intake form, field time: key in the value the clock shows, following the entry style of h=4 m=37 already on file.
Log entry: h=9 m=17
